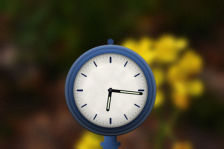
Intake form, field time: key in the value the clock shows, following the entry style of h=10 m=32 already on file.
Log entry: h=6 m=16
